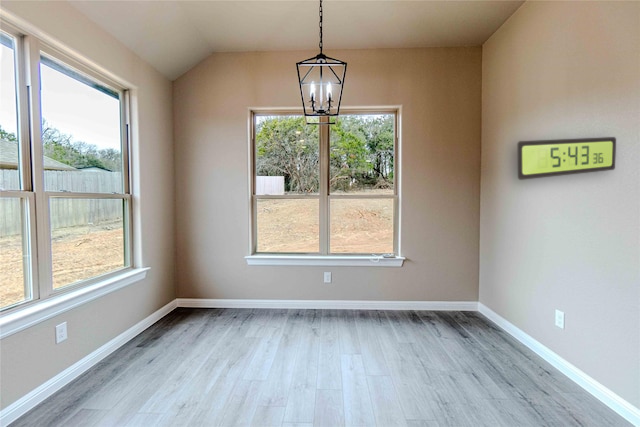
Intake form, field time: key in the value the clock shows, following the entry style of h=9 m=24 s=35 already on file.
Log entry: h=5 m=43 s=36
